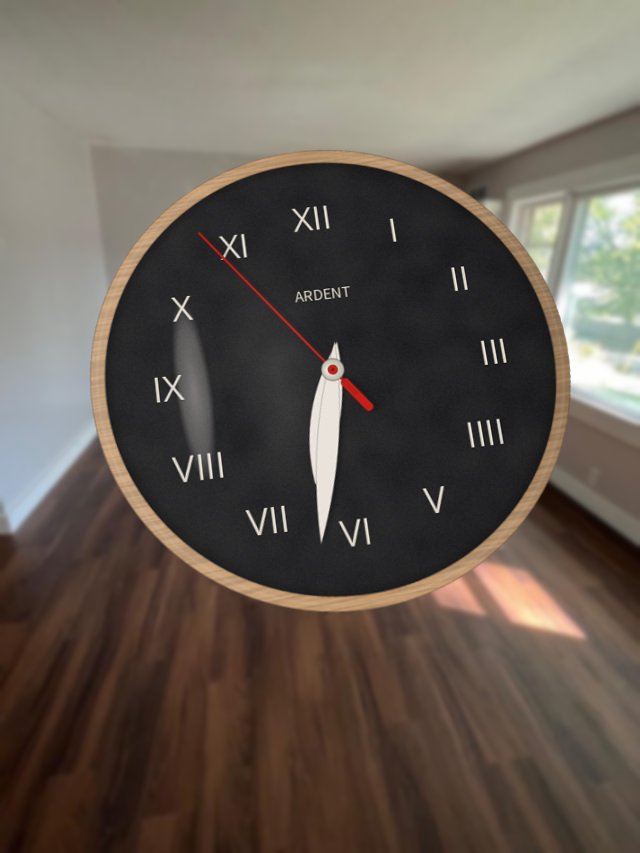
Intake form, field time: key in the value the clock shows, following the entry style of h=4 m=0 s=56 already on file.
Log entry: h=6 m=31 s=54
